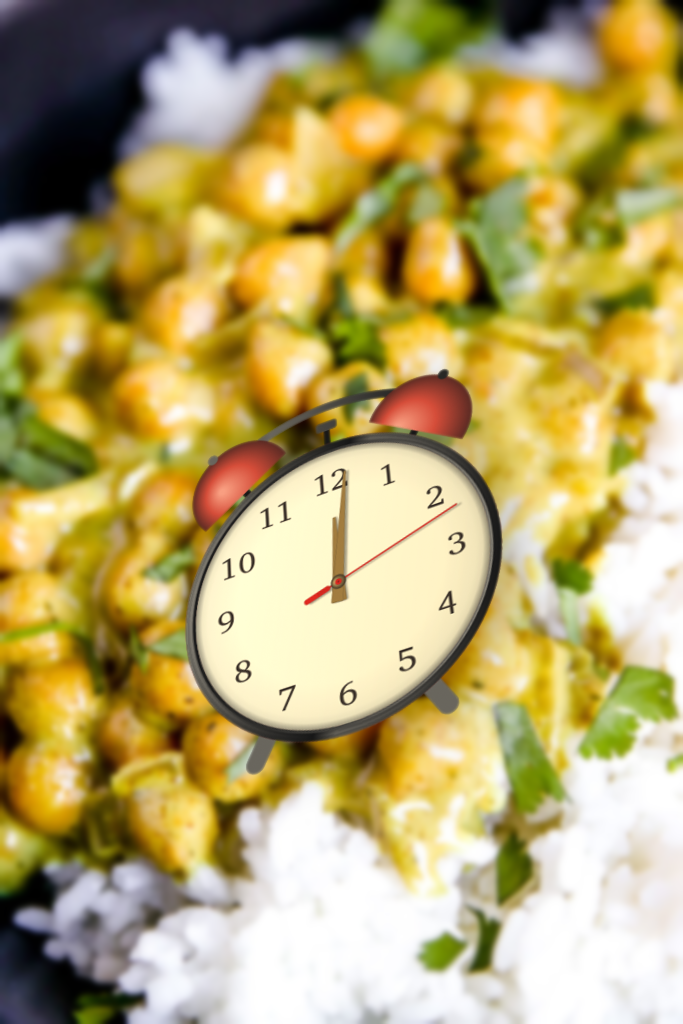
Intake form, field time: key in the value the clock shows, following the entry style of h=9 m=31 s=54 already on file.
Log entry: h=12 m=1 s=12
